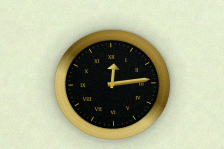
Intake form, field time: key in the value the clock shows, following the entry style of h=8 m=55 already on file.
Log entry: h=12 m=14
